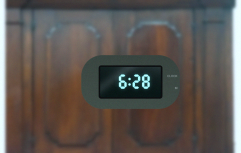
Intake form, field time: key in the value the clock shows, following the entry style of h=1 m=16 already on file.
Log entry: h=6 m=28
